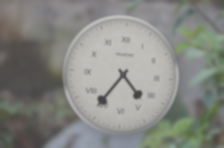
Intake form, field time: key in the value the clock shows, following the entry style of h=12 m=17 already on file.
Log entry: h=4 m=36
